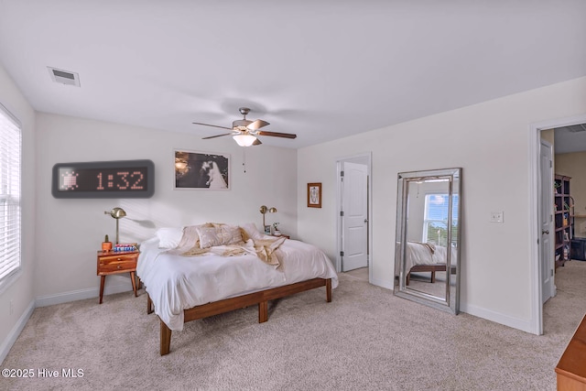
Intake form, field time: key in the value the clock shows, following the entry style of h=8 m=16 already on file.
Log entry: h=1 m=32
